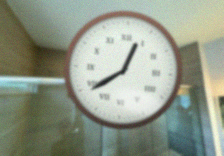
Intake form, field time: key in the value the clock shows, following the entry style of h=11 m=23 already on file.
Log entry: h=12 m=39
